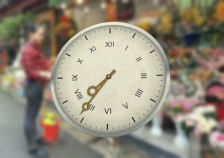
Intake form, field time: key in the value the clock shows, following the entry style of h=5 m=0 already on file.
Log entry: h=7 m=36
